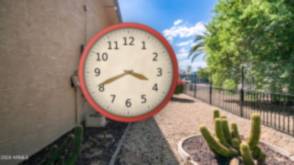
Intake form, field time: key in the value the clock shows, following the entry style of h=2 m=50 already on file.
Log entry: h=3 m=41
